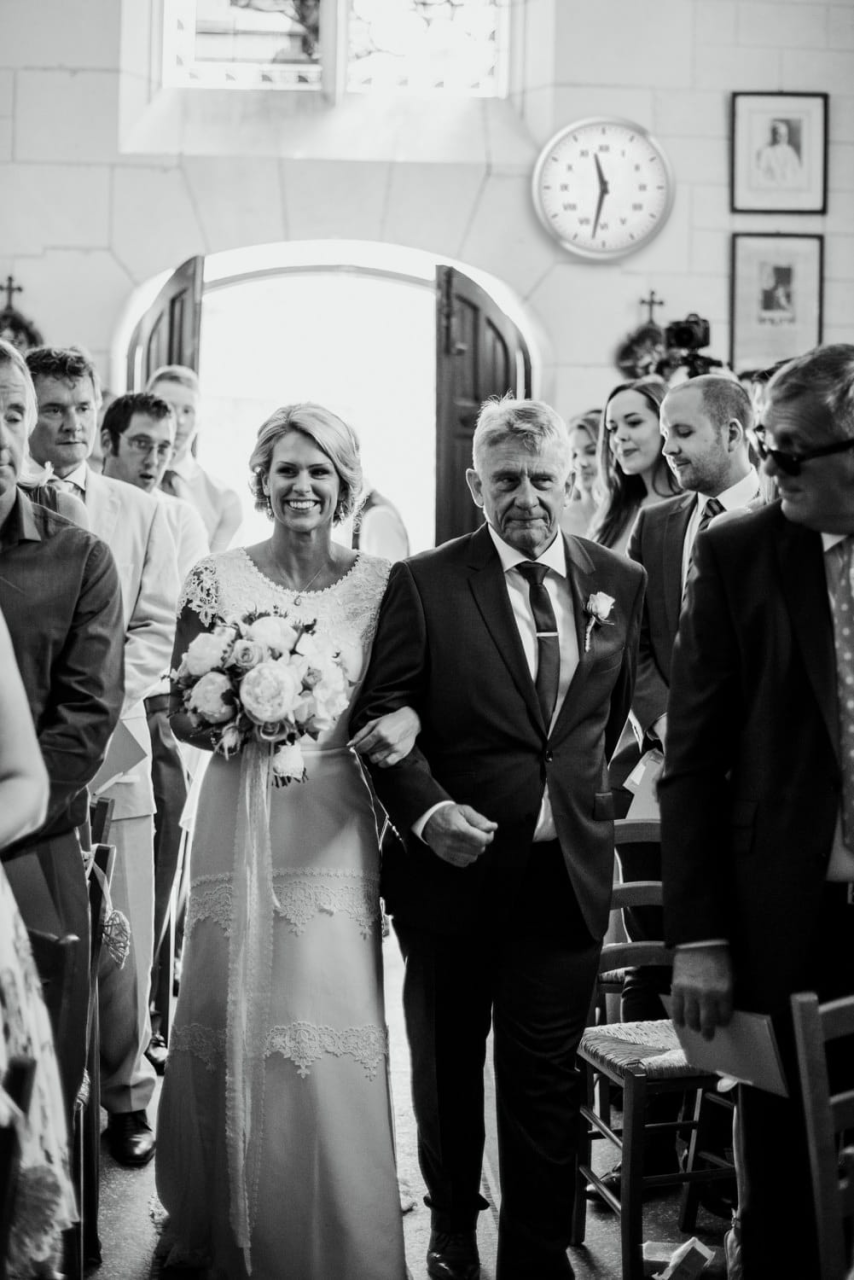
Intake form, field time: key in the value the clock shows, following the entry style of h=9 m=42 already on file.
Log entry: h=11 m=32
